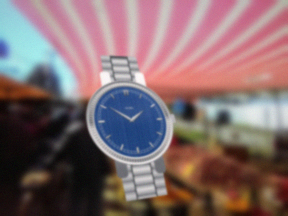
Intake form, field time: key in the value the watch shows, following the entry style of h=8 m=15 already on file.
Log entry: h=1 m=51
